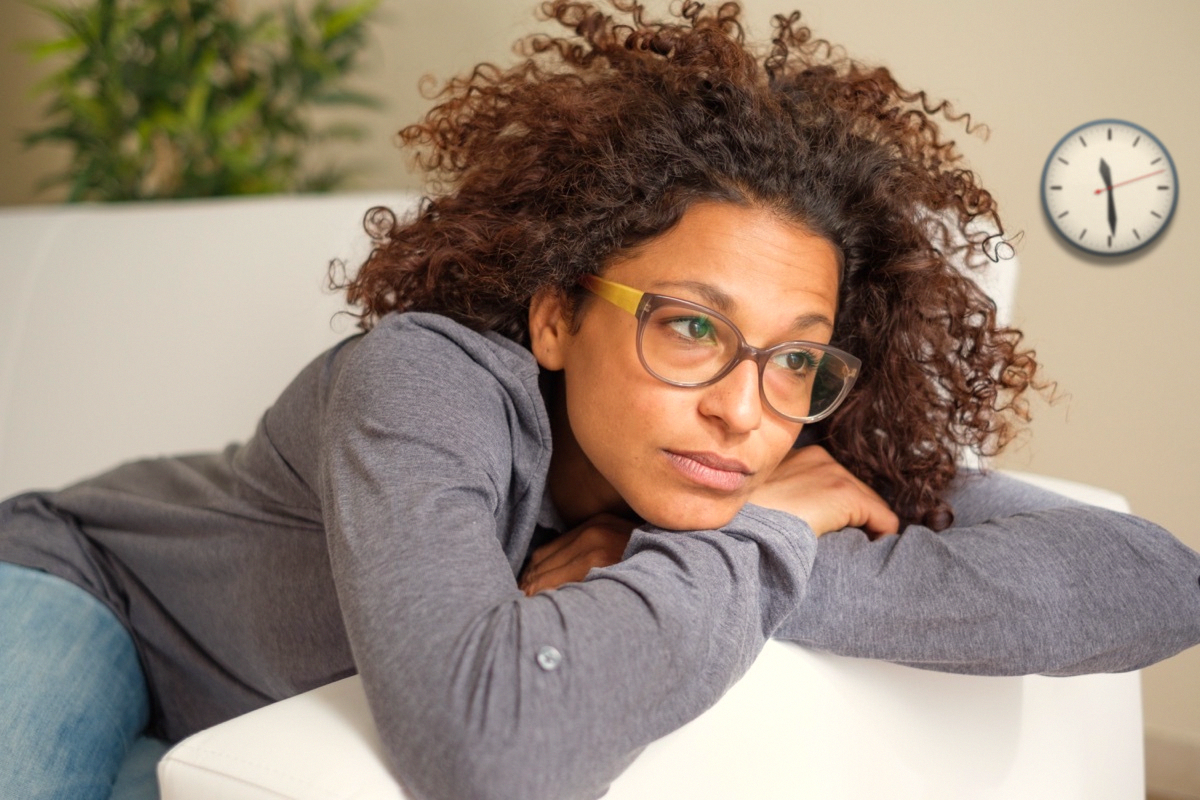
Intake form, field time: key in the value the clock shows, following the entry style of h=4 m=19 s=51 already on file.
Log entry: h=11 m=29 s=12
